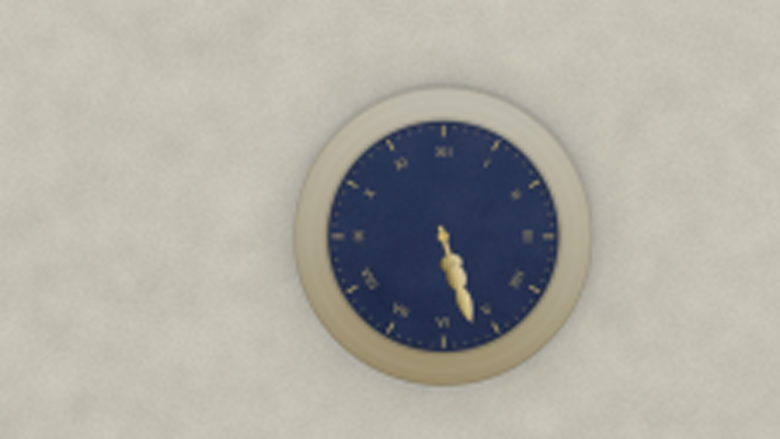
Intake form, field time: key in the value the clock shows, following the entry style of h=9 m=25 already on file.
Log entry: h=5 m=27
